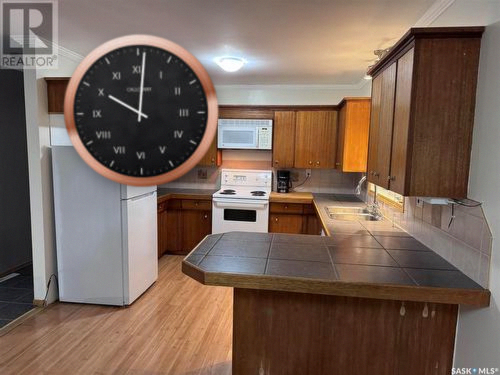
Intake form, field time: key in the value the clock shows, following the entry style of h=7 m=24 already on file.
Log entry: h=10 m=1
